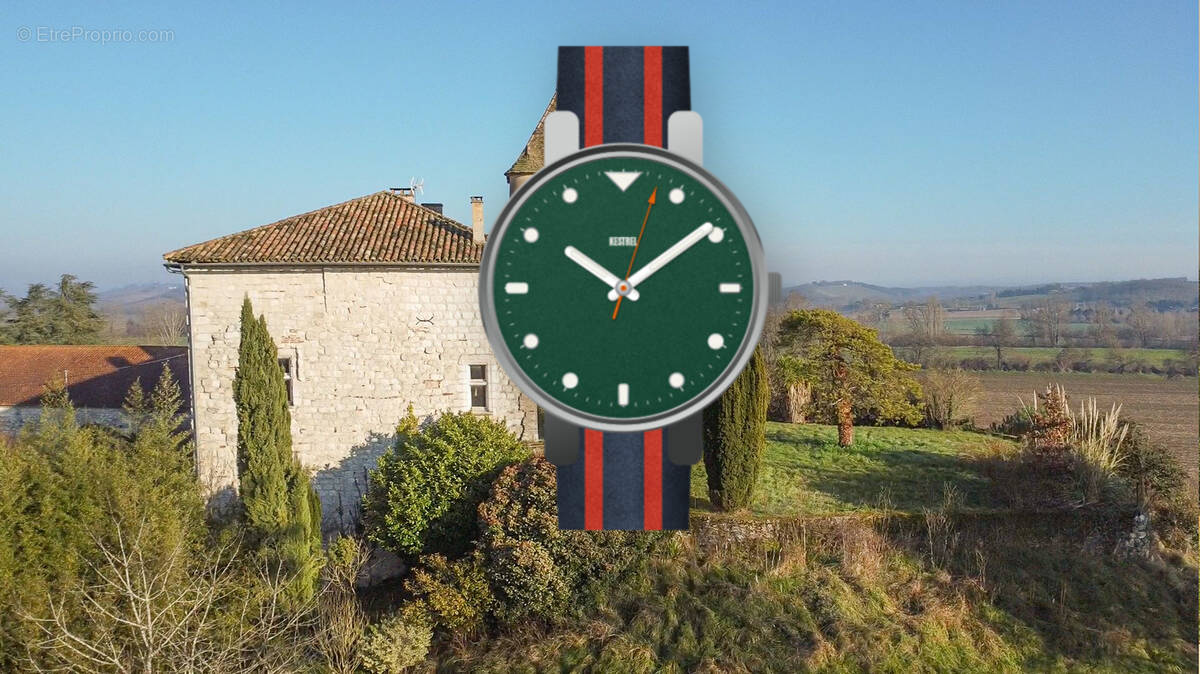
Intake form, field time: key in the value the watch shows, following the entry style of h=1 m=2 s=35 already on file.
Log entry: h=10 m=9 s=3
